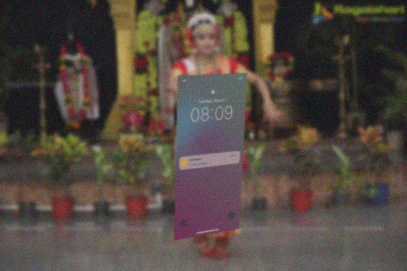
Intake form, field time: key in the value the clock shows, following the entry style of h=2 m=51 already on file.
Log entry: h=8 m=9
